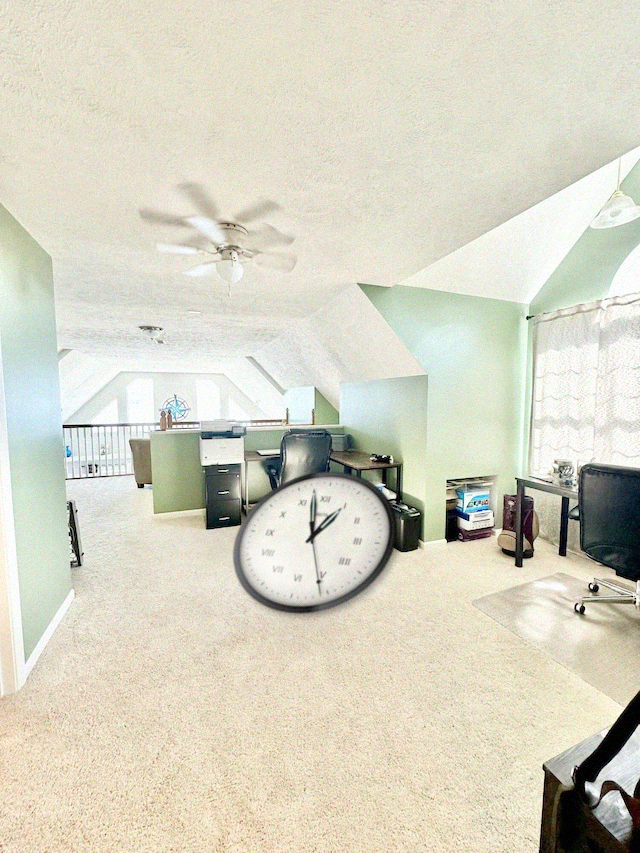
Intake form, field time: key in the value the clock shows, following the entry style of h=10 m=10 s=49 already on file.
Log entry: h=12 m=57 s=26
